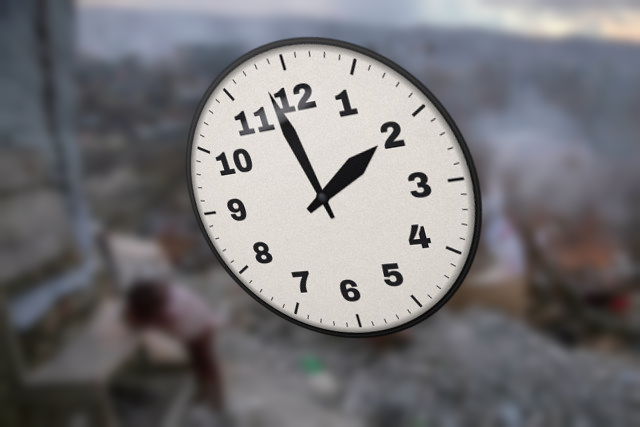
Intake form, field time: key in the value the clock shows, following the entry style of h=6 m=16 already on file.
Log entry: h=1 m=58
